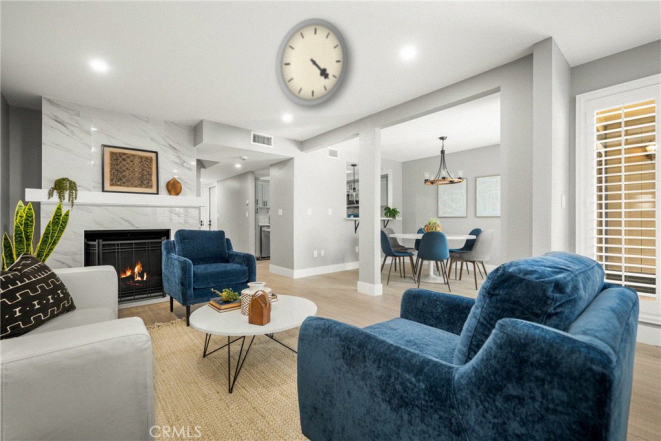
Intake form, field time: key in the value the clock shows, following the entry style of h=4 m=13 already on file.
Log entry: h=4 m=22
